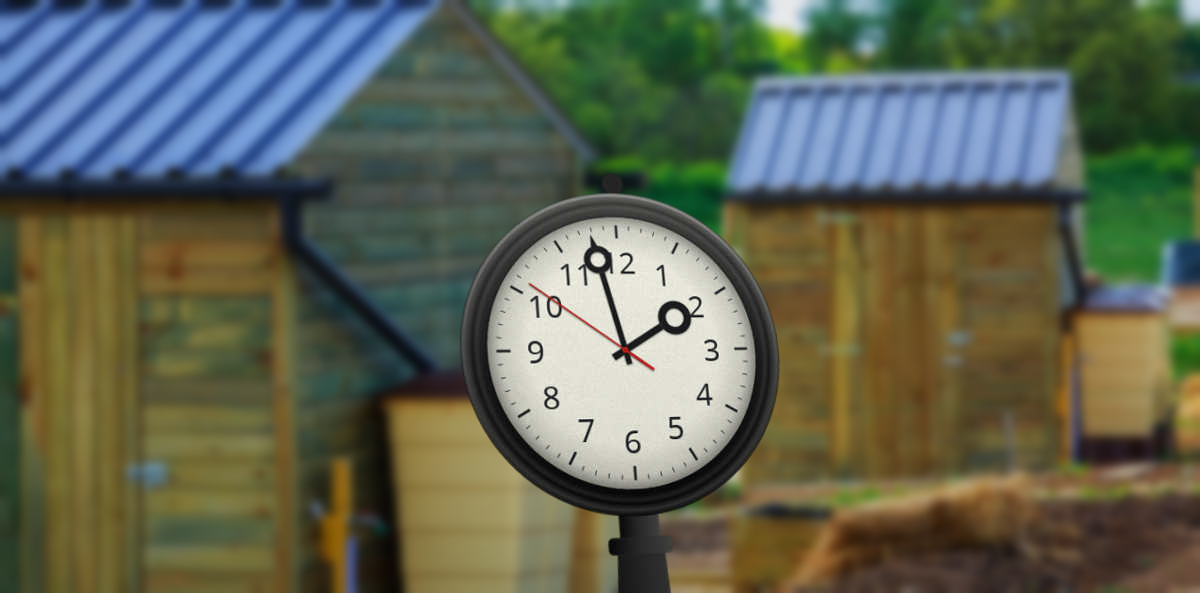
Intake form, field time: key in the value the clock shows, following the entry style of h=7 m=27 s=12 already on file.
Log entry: h=1 m=57 s=51
